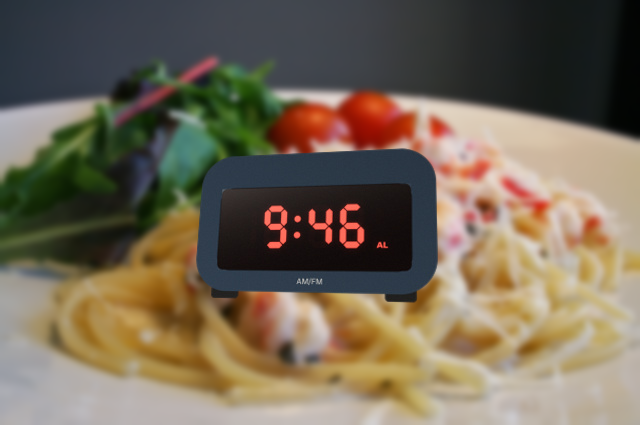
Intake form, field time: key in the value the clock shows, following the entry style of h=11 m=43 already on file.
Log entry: h=9 m=46
